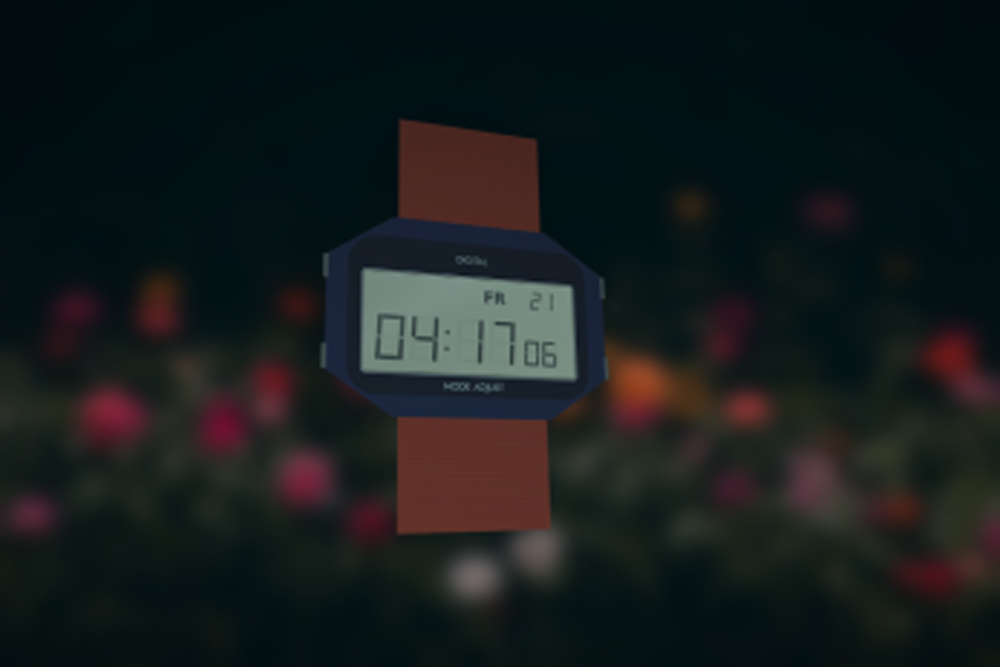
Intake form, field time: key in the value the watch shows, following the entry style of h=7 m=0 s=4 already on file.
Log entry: h=4 m=17 s=6
